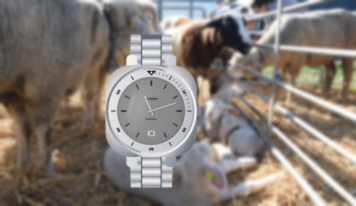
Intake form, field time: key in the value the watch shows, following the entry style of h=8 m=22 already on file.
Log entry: h=11 m=12
